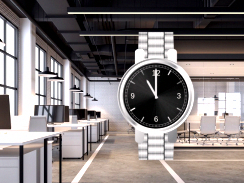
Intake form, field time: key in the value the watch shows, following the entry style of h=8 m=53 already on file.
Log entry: h=11 m=0
